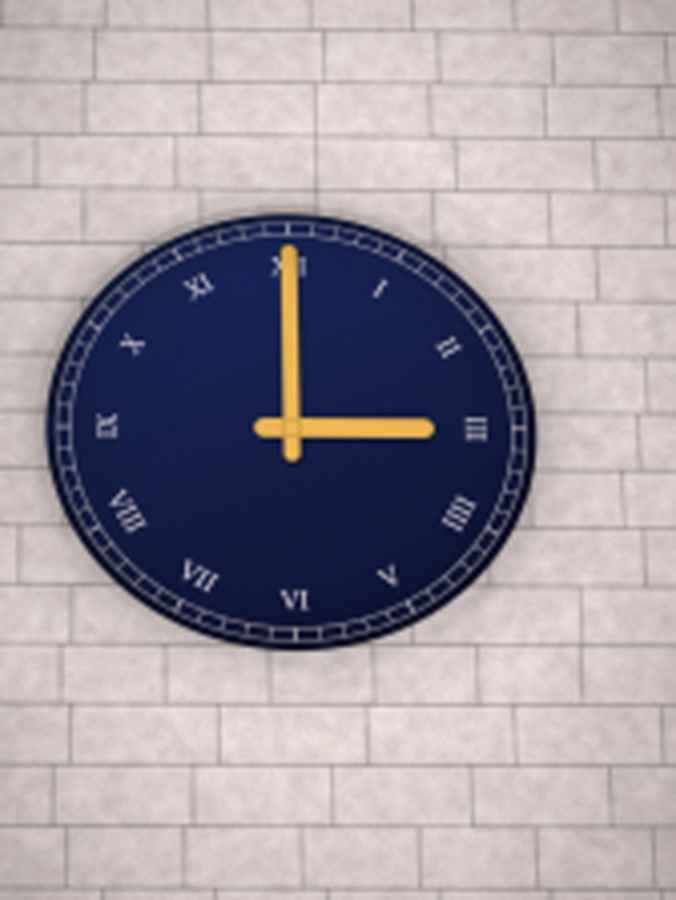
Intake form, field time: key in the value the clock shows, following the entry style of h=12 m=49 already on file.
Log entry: h=3 m=0
